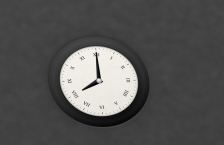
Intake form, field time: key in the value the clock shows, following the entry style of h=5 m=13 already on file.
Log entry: h=8 m=0
